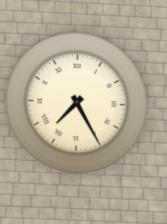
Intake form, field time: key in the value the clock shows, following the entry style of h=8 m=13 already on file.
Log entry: h=7 m=25
